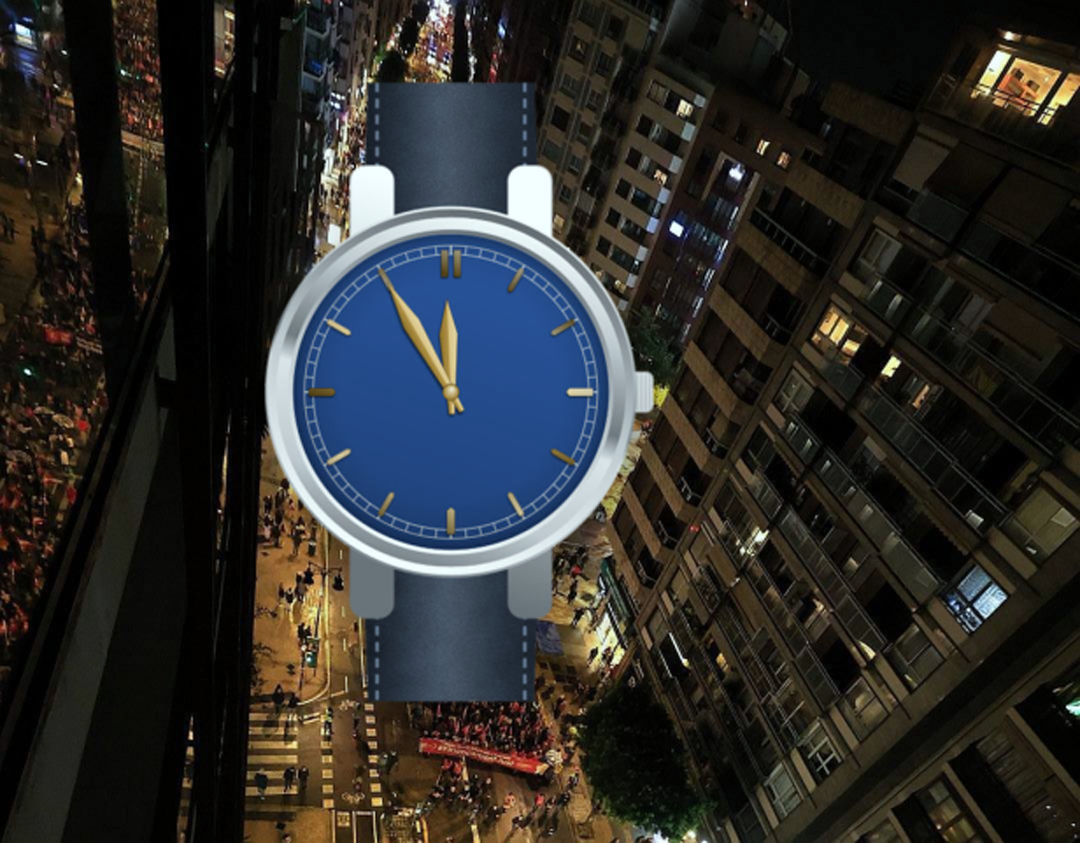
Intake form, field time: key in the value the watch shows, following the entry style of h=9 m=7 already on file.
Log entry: h=11 m=55
